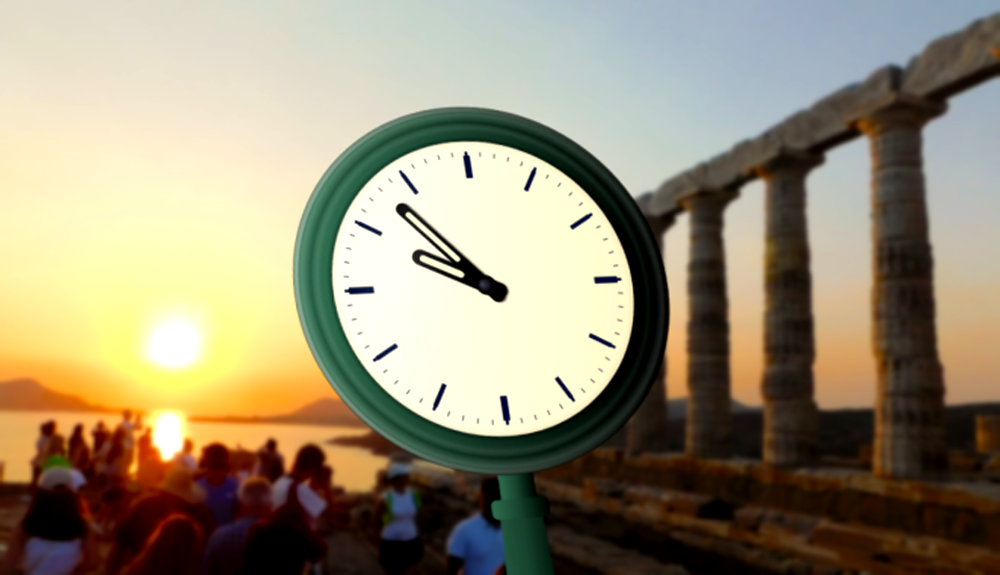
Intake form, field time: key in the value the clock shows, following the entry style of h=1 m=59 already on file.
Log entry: h=9 m=53
